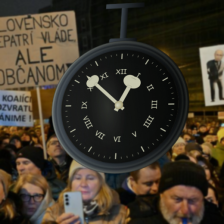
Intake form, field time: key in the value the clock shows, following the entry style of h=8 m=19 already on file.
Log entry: h=12 m=52
